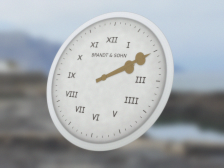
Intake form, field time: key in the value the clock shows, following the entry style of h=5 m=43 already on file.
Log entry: h=2 m=10
